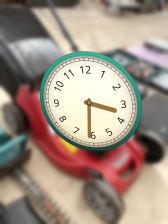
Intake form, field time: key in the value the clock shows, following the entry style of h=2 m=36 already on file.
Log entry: h=3 m=31
